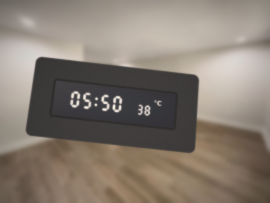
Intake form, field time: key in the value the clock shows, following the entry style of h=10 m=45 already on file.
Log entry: h=5 m=50
